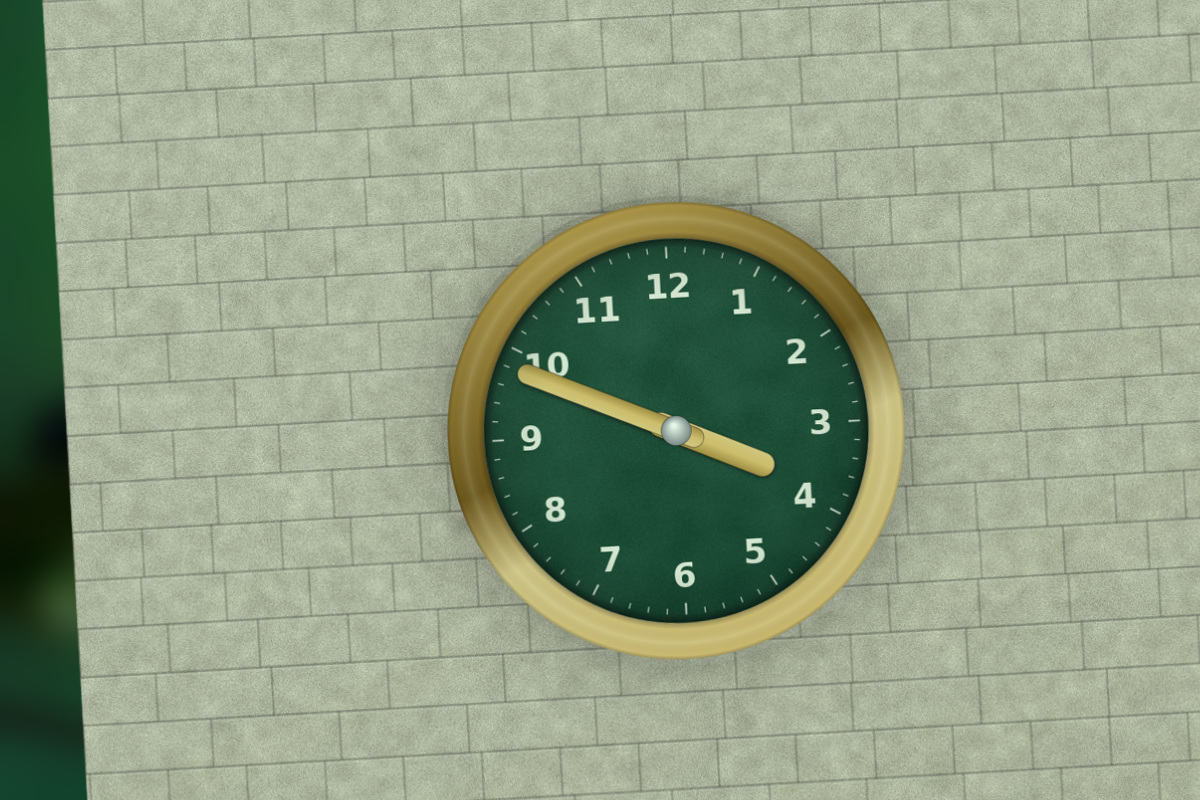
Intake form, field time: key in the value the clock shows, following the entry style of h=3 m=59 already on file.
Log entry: h=3 m=49
